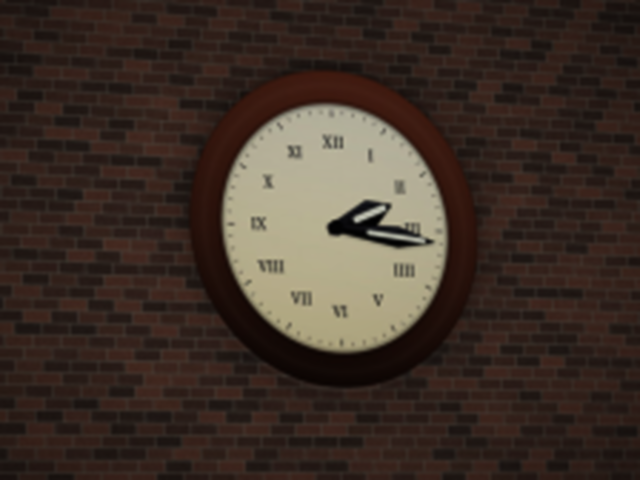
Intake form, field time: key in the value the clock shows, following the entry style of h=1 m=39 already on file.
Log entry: h=2 m=16
